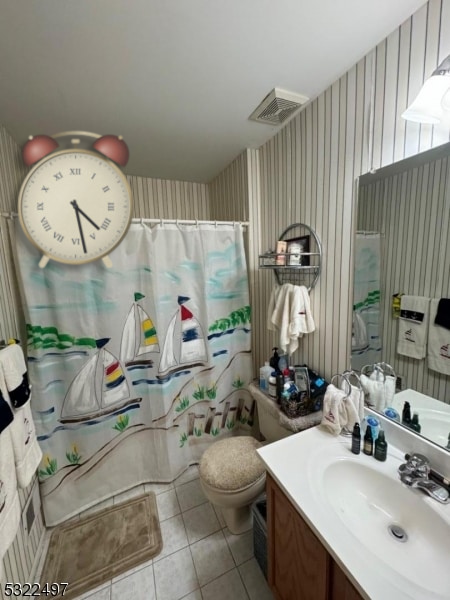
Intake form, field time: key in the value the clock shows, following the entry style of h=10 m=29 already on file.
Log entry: h=4 m=28
